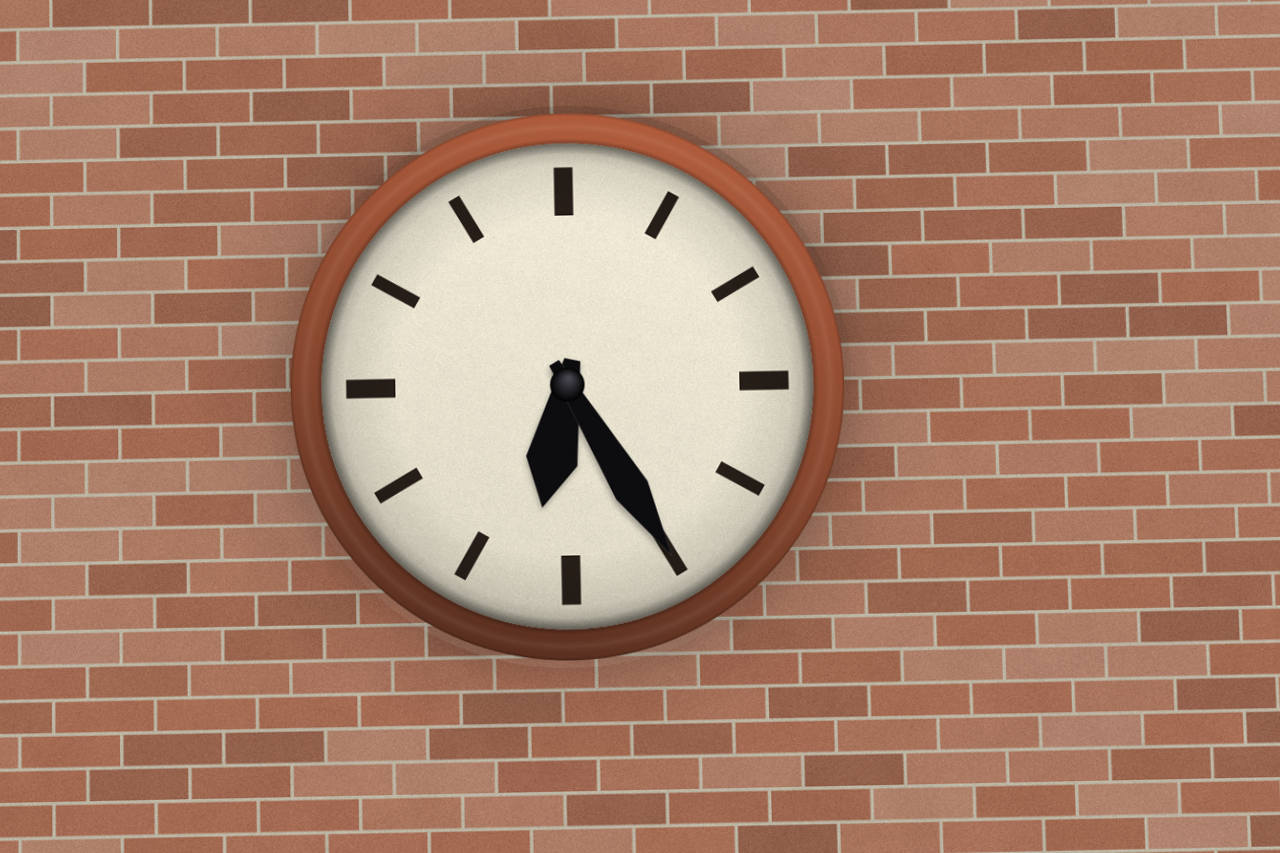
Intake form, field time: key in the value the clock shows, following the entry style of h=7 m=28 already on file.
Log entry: h=6 m=25
